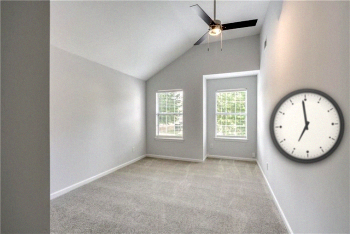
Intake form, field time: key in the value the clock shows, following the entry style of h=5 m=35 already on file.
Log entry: h=6 m=59
